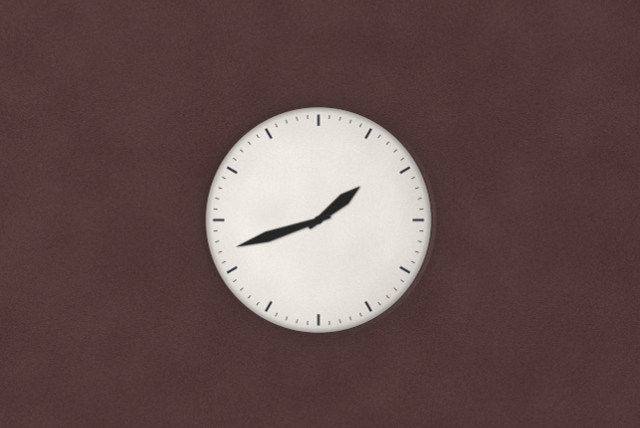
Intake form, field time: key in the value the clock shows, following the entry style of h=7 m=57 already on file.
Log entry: h=1 m=42
